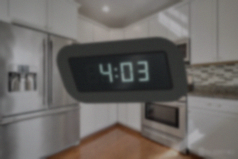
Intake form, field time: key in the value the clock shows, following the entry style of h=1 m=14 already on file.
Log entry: h=4 m=3
